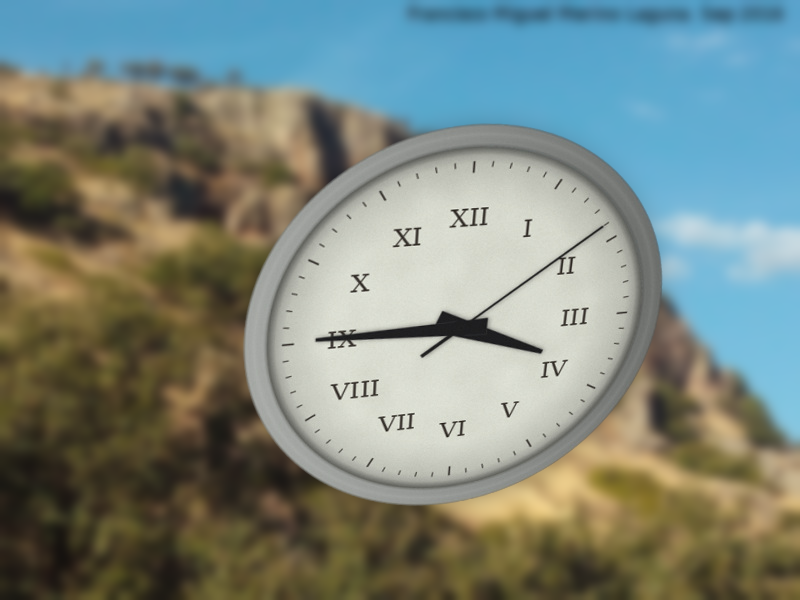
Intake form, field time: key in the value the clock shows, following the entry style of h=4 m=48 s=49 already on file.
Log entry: h=3 m=45 s=9
